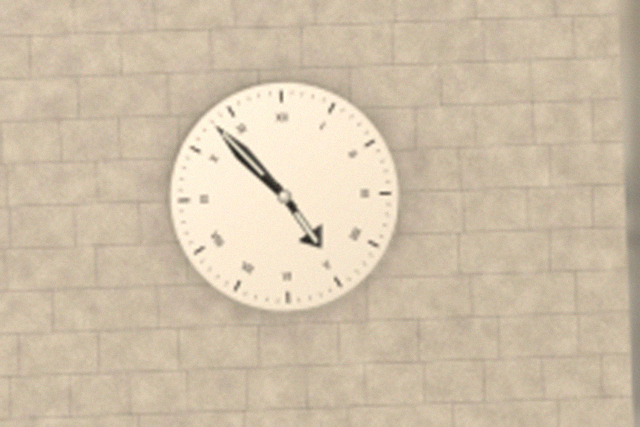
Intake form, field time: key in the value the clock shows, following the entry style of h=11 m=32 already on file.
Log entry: h=4 m=53
